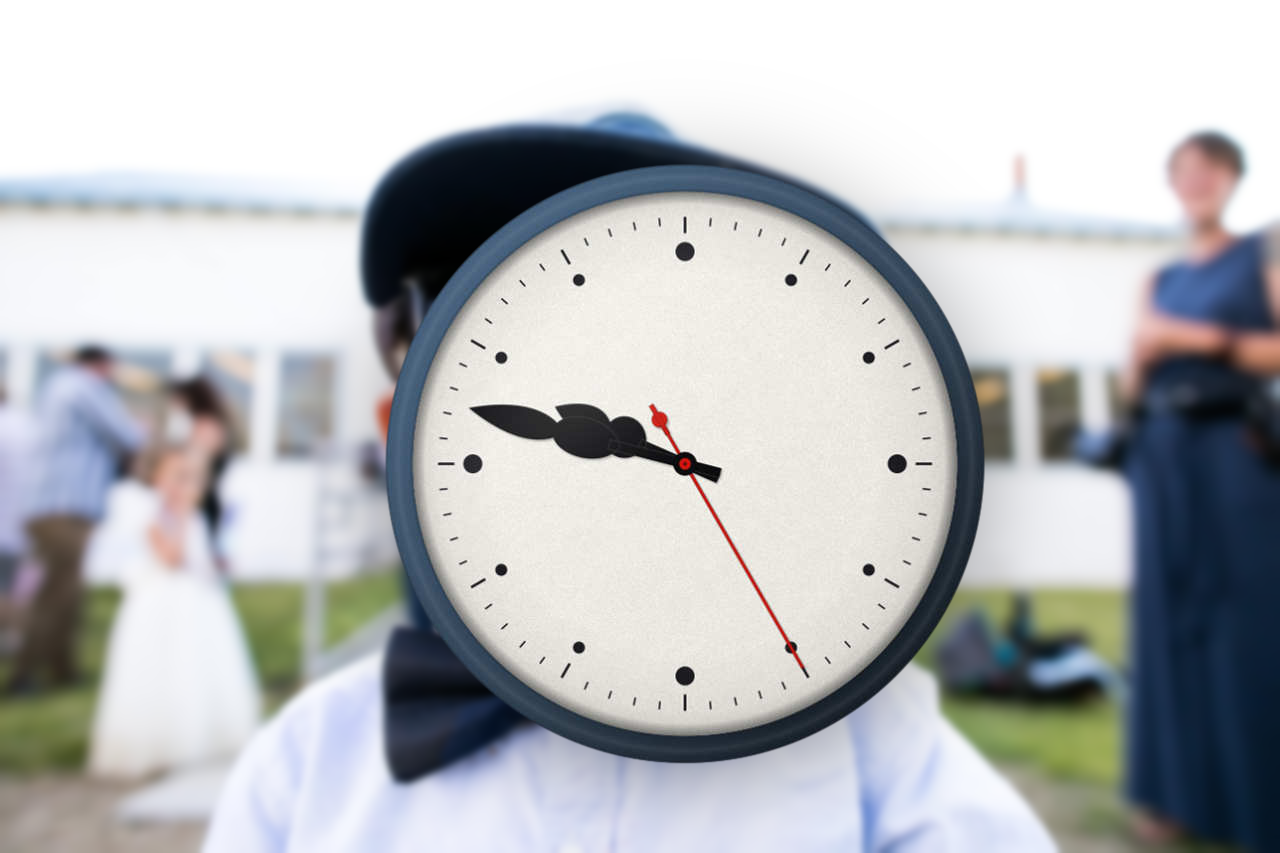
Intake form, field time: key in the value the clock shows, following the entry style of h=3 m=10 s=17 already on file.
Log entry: h=9 m=47 s=25
